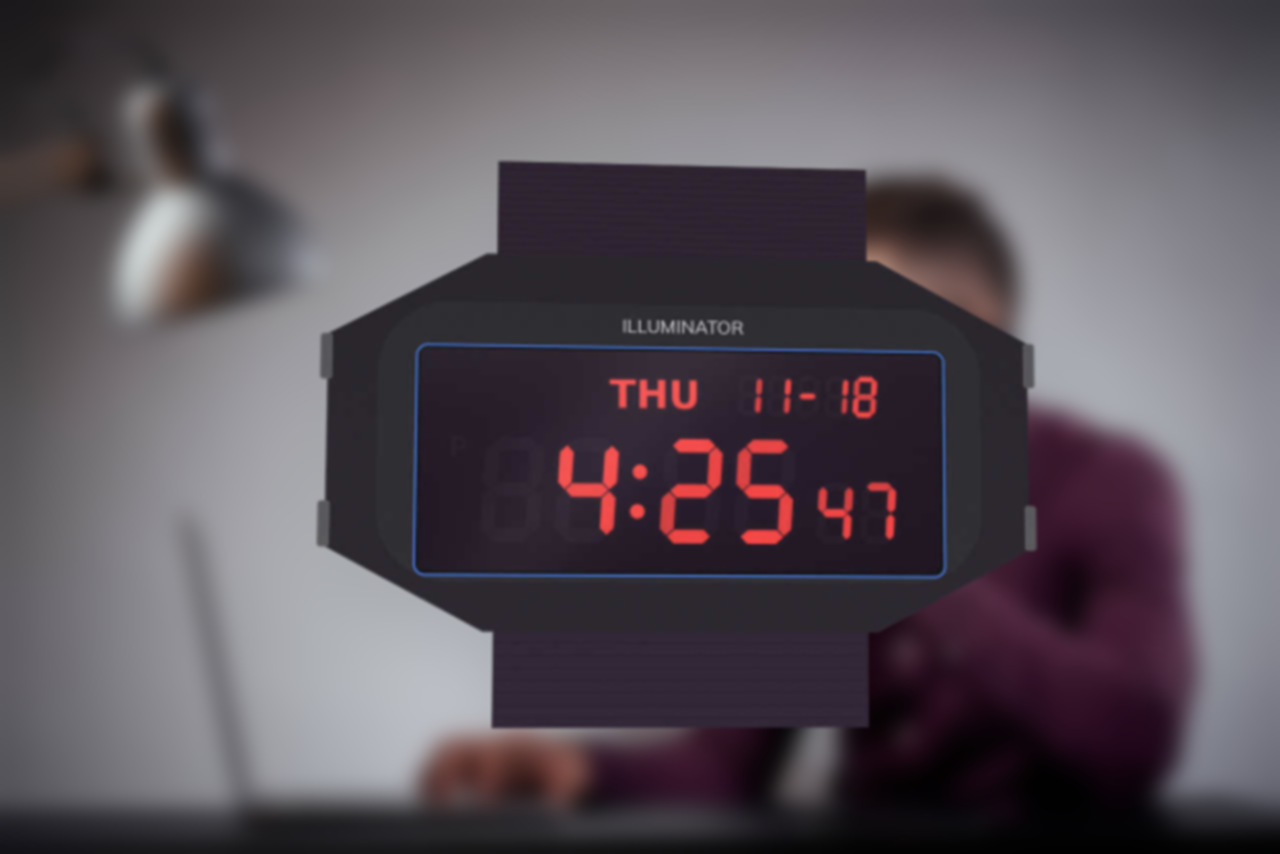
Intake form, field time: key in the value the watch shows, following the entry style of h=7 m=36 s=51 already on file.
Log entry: h=4 m=25 s=47
